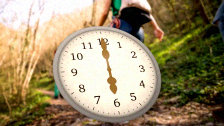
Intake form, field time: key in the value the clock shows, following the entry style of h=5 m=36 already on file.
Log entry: h=6 m=0
